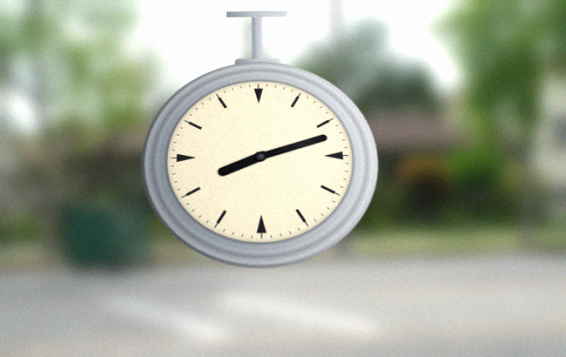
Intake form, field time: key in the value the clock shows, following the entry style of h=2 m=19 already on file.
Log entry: h=8 m=12
